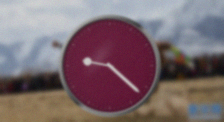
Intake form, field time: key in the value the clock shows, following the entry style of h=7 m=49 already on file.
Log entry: h=9 m=22
